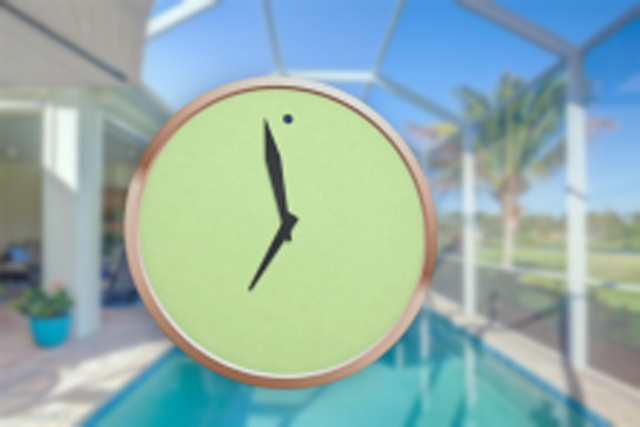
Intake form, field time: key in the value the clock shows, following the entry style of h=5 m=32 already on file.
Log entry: h=6 m=58
